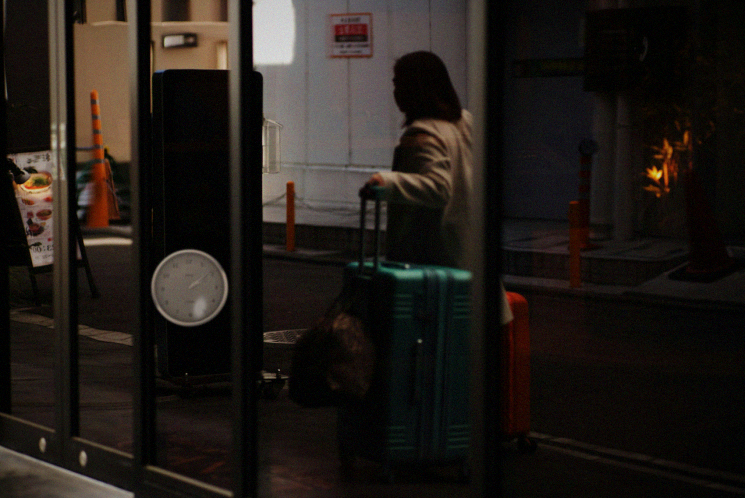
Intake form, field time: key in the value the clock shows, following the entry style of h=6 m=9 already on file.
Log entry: h=2 m=9
